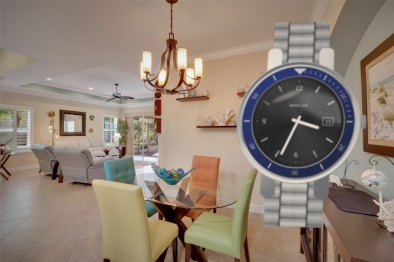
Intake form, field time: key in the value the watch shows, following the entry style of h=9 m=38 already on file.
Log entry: h=3 m=34
